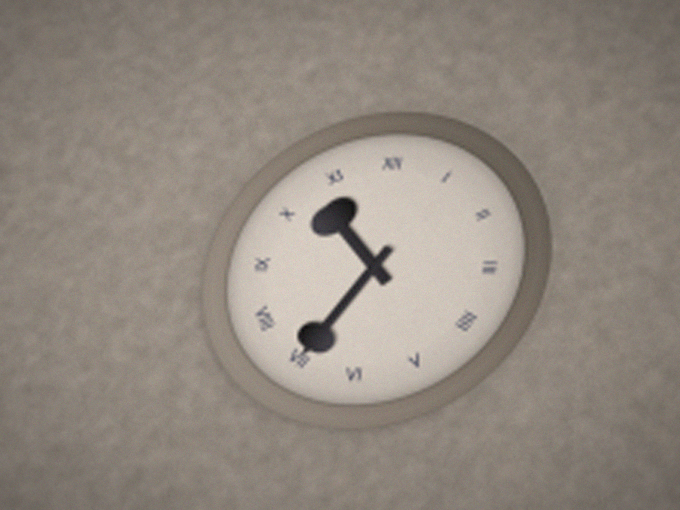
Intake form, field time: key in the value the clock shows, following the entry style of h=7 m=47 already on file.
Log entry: h=10 m=35
